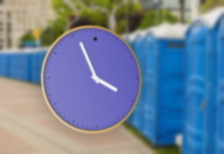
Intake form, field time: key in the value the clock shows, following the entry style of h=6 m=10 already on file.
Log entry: h=3 m=56
